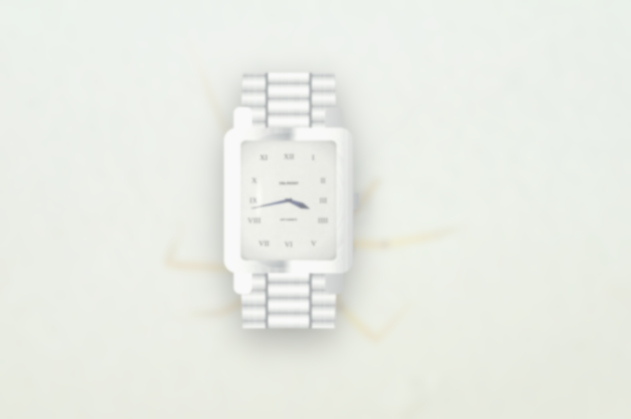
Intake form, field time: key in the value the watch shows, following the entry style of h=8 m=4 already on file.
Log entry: h=3 m=43
